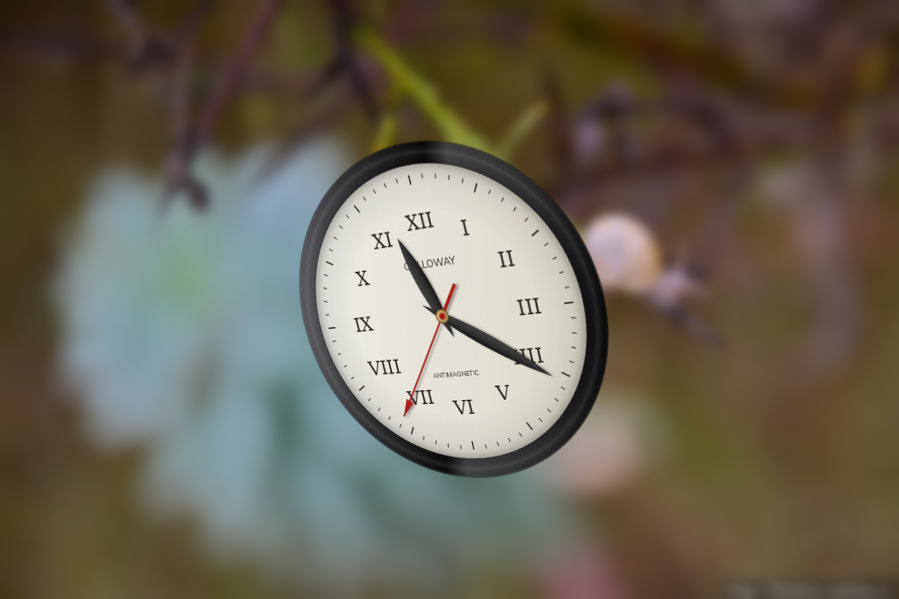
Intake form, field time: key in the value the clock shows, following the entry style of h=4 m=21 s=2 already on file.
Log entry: h=11 m=20 s=36
